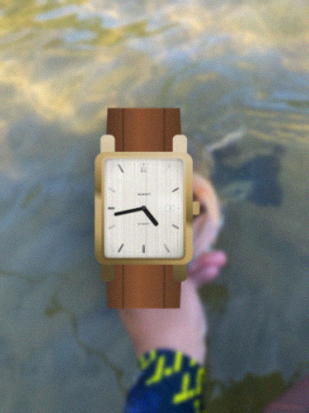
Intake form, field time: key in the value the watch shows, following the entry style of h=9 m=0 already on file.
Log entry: h=4 m=43
